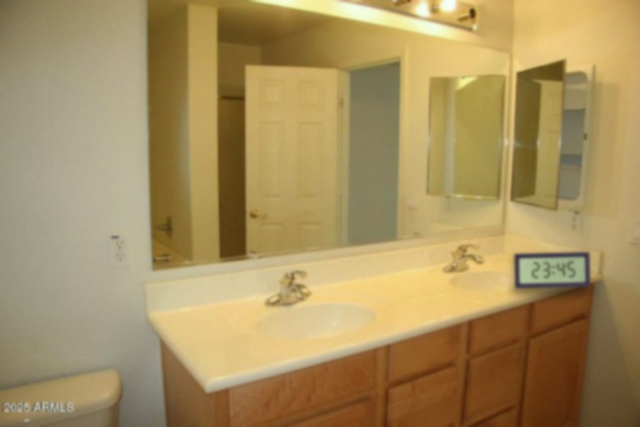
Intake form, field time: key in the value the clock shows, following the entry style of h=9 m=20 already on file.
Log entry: h=23 m=45
